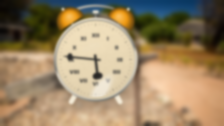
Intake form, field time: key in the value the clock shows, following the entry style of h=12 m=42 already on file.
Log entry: h=5 m=46
